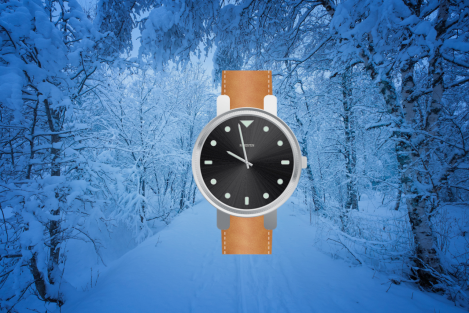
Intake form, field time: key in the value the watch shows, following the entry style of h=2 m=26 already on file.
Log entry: h=9 m=58
